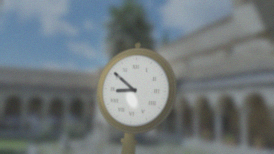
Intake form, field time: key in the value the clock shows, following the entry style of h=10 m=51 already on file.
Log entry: h=8 m=51
